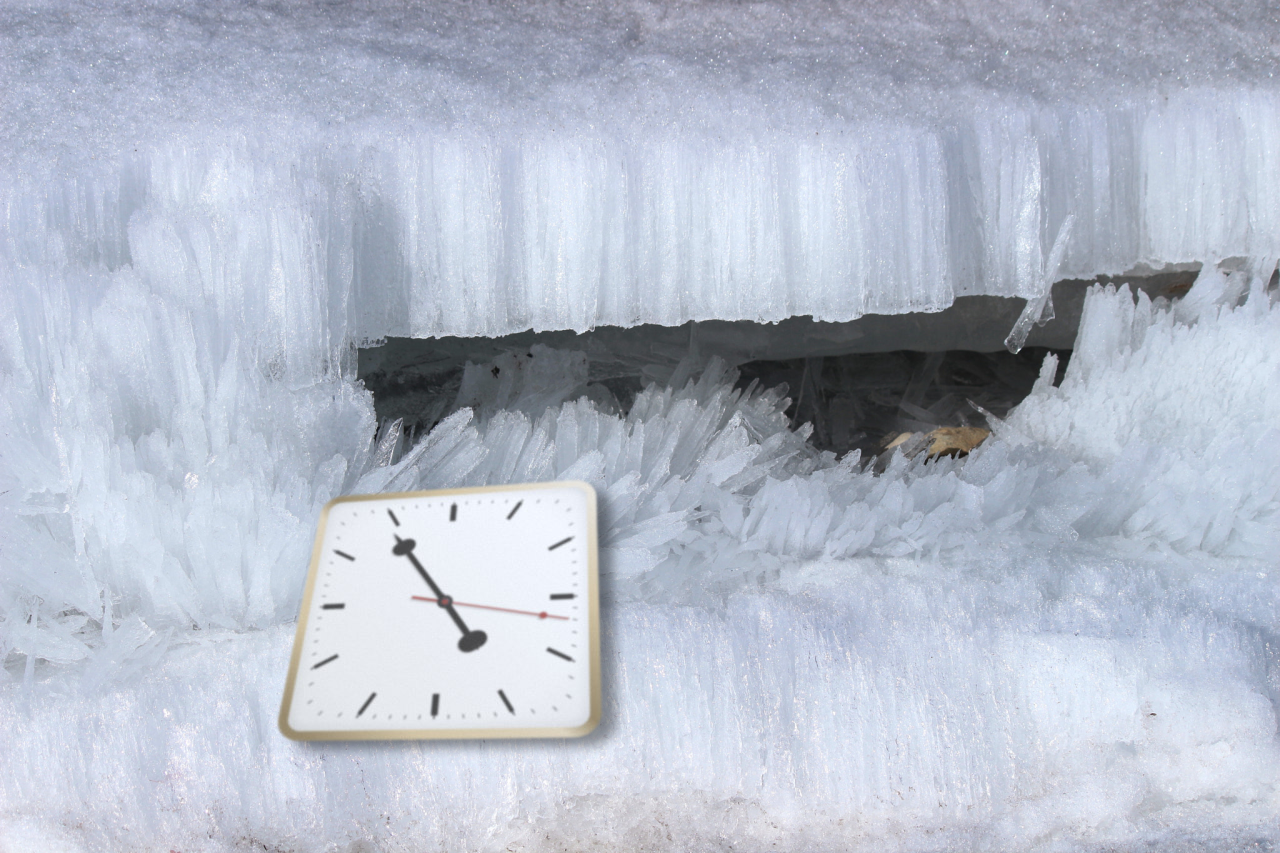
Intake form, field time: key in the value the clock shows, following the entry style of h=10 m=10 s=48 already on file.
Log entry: h=4 m=54 s=17
